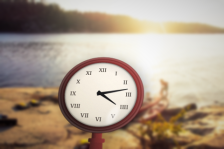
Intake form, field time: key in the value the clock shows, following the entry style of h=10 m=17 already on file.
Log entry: h=4 m=13
